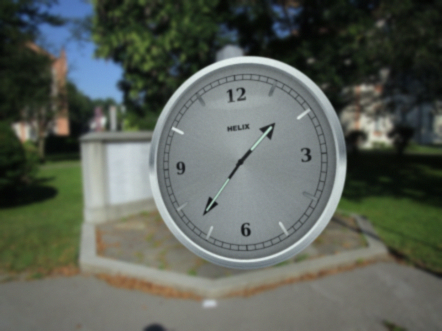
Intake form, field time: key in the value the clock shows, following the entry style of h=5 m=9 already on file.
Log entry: h=1 m=37
